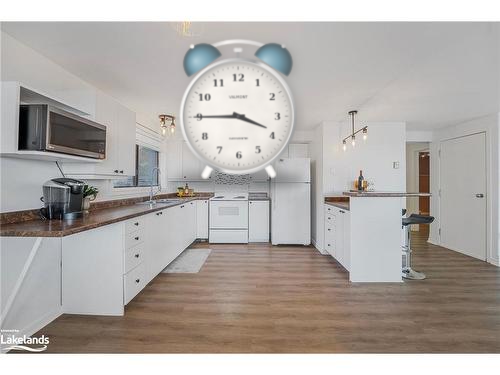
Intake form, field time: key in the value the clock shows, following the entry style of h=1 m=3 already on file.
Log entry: h=3 m=45
